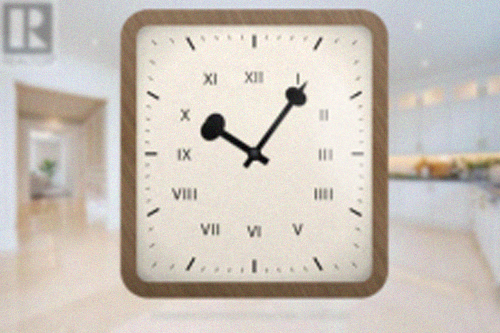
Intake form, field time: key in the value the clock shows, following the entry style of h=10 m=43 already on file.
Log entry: h=10 m=6
